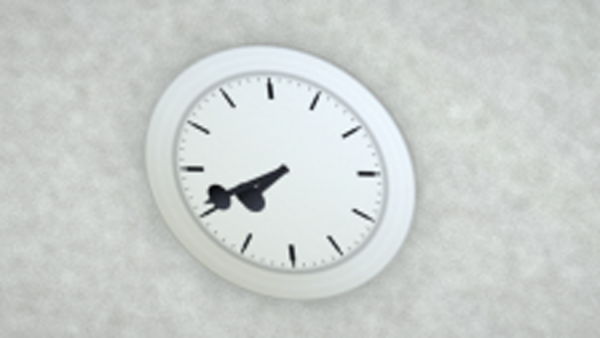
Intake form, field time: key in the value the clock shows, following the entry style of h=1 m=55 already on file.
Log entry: h=7 m=41
